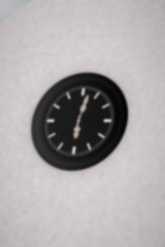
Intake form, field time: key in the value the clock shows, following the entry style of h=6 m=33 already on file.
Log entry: h=6 m=2
